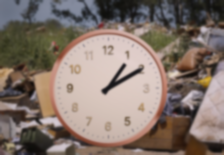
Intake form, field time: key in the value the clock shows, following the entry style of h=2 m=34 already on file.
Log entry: h=1 m=10
